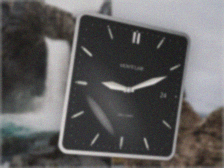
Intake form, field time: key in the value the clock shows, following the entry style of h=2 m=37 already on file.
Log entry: h=9 m=11
